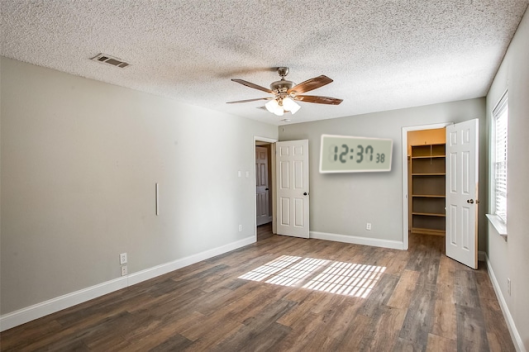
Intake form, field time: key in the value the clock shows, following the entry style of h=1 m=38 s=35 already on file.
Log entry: h=12 m=37 s=38
